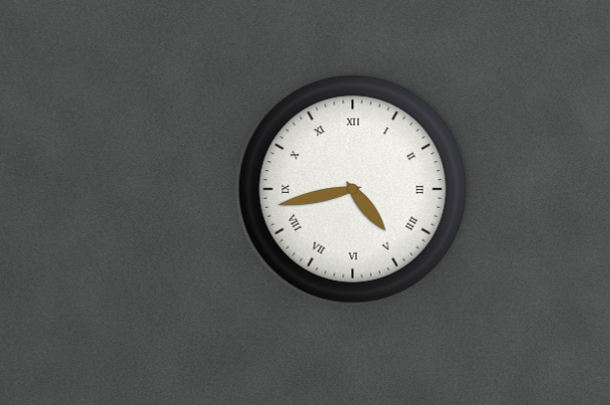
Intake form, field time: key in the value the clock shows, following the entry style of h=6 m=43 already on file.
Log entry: h=4 m=43
